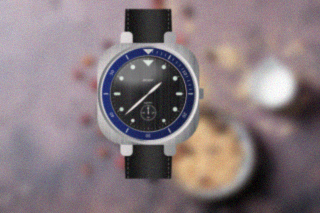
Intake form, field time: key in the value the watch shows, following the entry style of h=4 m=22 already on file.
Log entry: h=1 m=38
